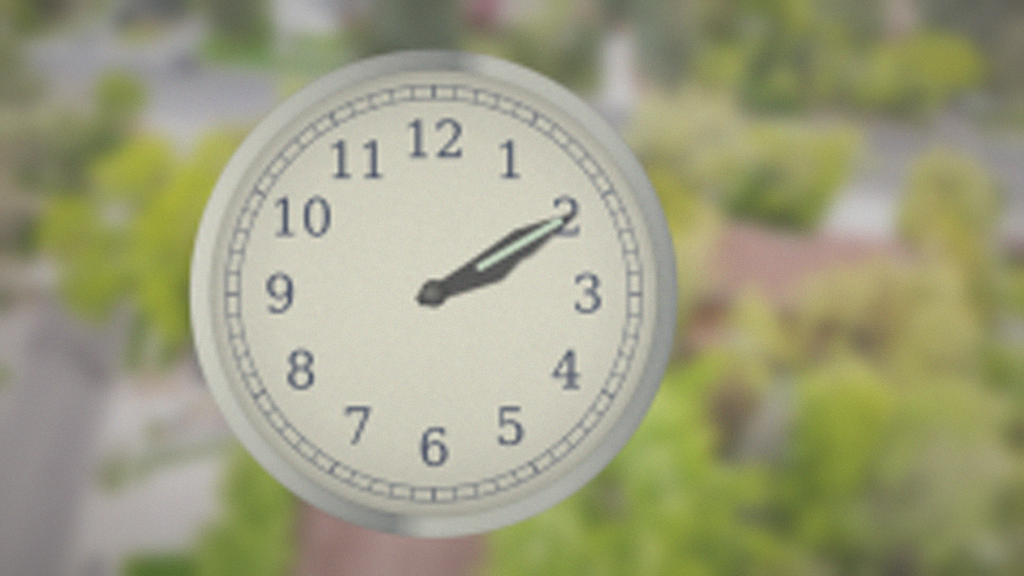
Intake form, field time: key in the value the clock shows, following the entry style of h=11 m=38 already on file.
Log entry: h=2 m=10
